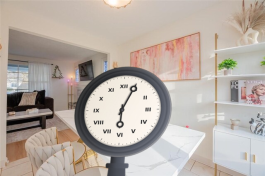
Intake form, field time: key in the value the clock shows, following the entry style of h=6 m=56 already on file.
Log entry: h=6 m=4
